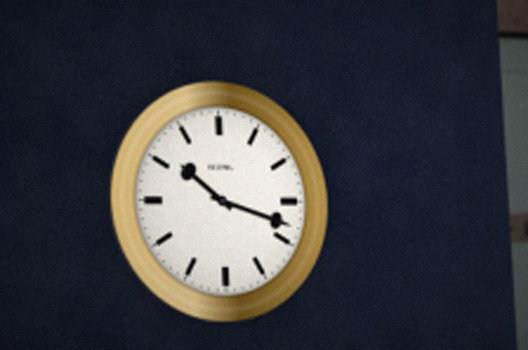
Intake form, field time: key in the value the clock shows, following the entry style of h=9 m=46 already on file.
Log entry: h=10 m=18
